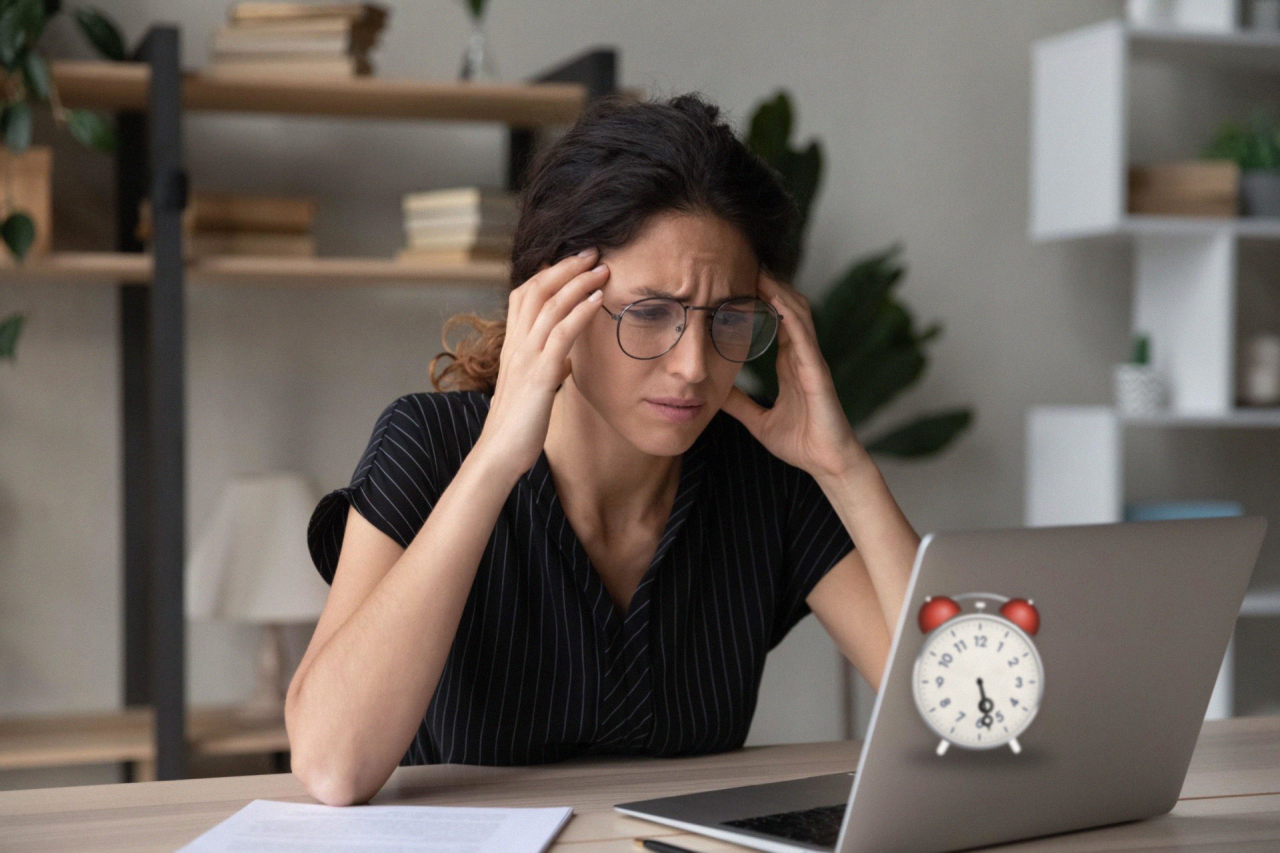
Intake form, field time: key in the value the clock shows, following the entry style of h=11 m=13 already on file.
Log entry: h=5 m=28
